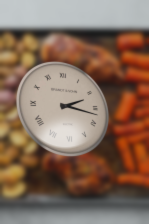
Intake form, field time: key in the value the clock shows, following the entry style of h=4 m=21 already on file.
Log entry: h=2 m=17
